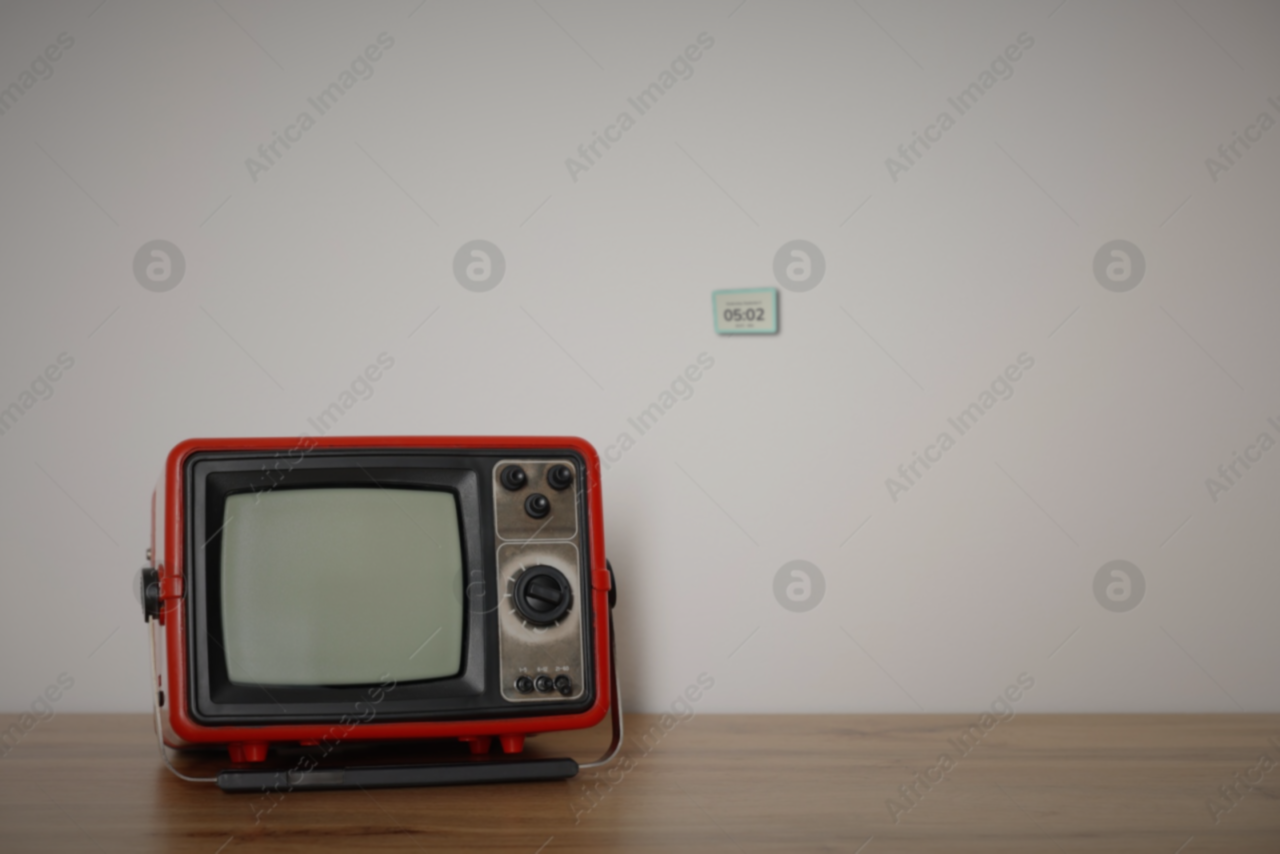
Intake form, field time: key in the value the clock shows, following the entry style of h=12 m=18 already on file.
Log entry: h=5 m=2
